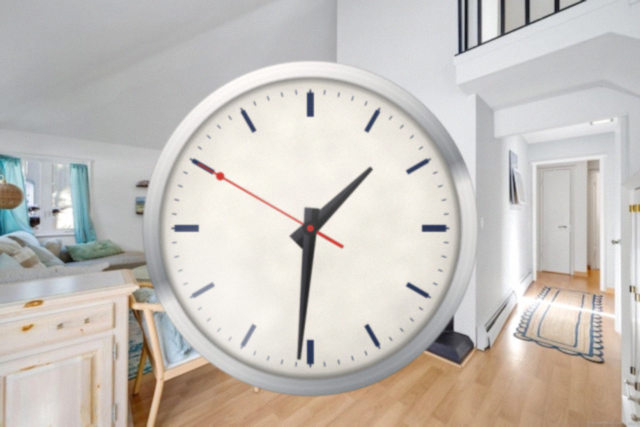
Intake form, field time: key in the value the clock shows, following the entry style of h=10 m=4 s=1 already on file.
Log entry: h=1 m=30 s=50
